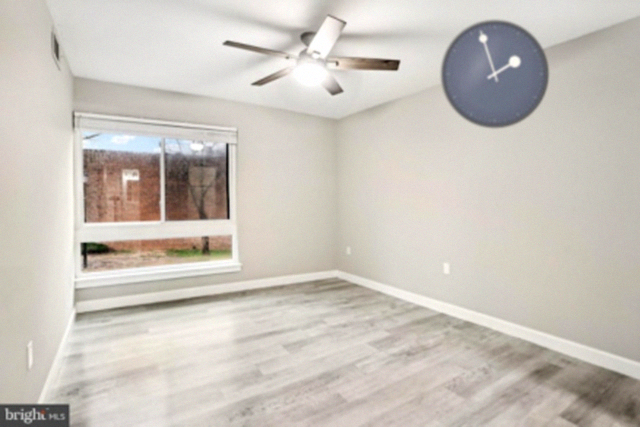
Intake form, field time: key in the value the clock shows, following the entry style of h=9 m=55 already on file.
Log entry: h=1 m=57
